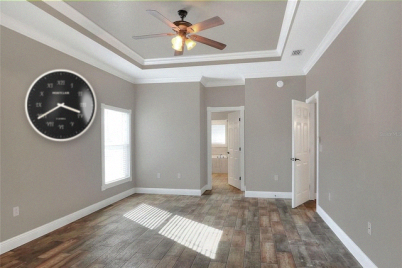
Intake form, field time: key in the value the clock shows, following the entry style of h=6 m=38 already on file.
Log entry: h=3 m=40
